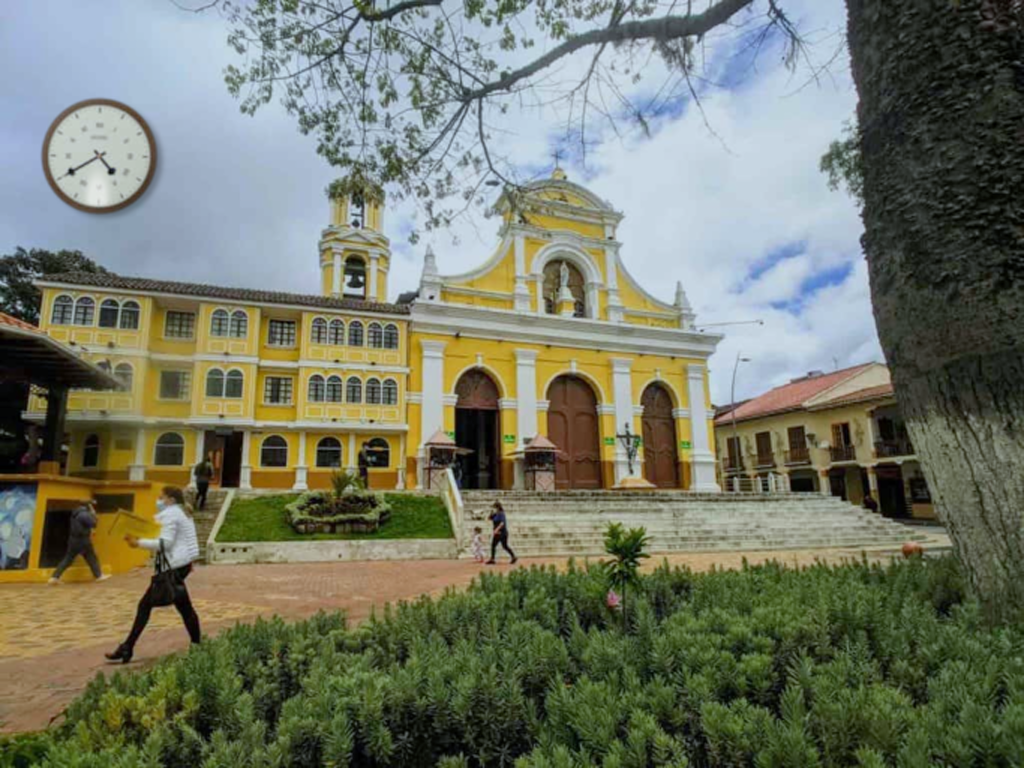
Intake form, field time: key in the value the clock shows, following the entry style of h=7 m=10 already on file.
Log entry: h=4 m=40
